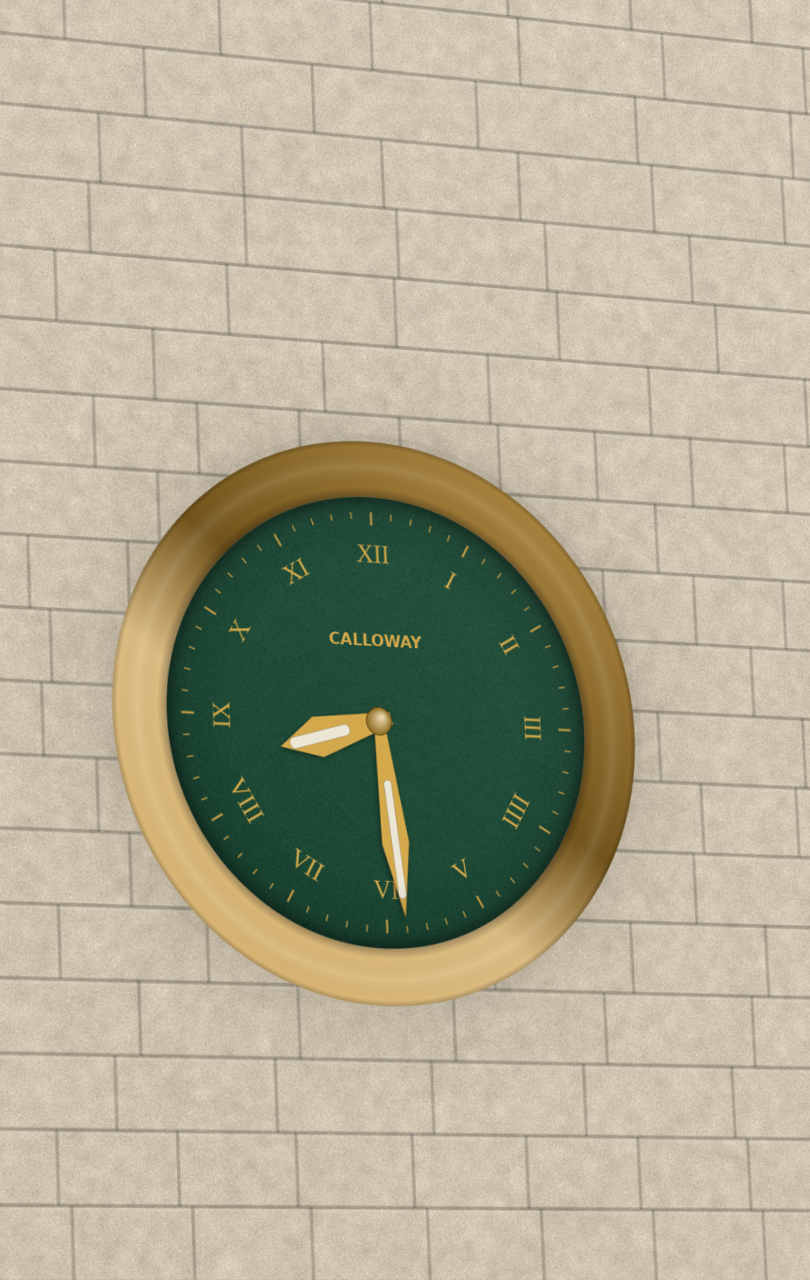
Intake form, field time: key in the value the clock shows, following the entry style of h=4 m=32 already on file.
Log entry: h=8 m=29
